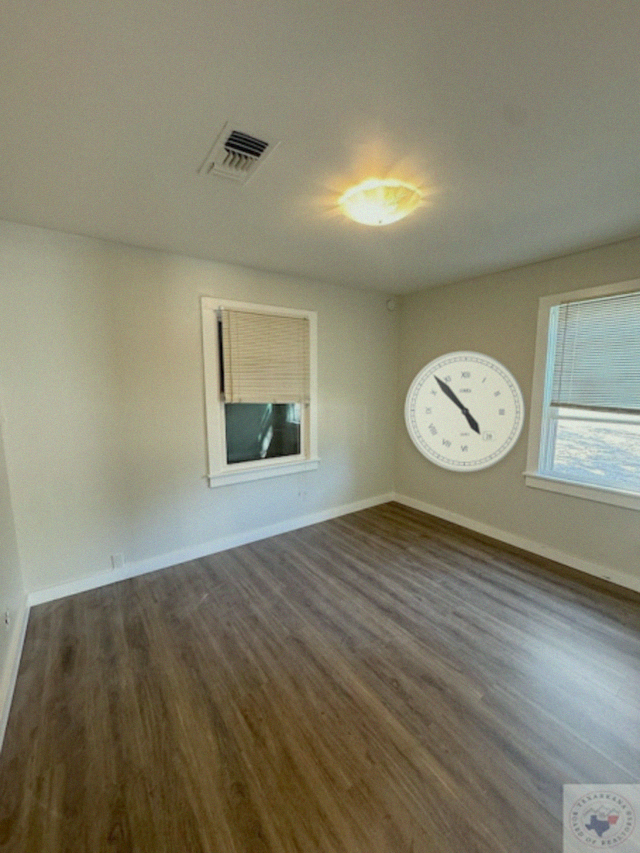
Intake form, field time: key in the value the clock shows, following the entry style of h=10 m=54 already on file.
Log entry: h=4 m=53
